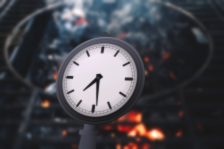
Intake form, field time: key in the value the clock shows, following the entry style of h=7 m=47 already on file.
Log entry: h=7 m=29
